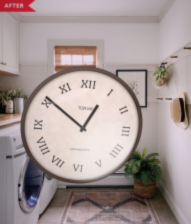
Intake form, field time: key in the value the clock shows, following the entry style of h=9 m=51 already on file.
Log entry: h=12 m=51
